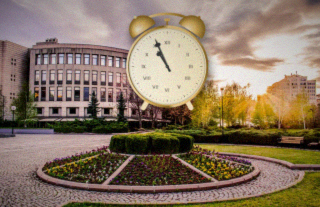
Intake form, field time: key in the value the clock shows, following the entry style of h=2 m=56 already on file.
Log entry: h=10 m=56
